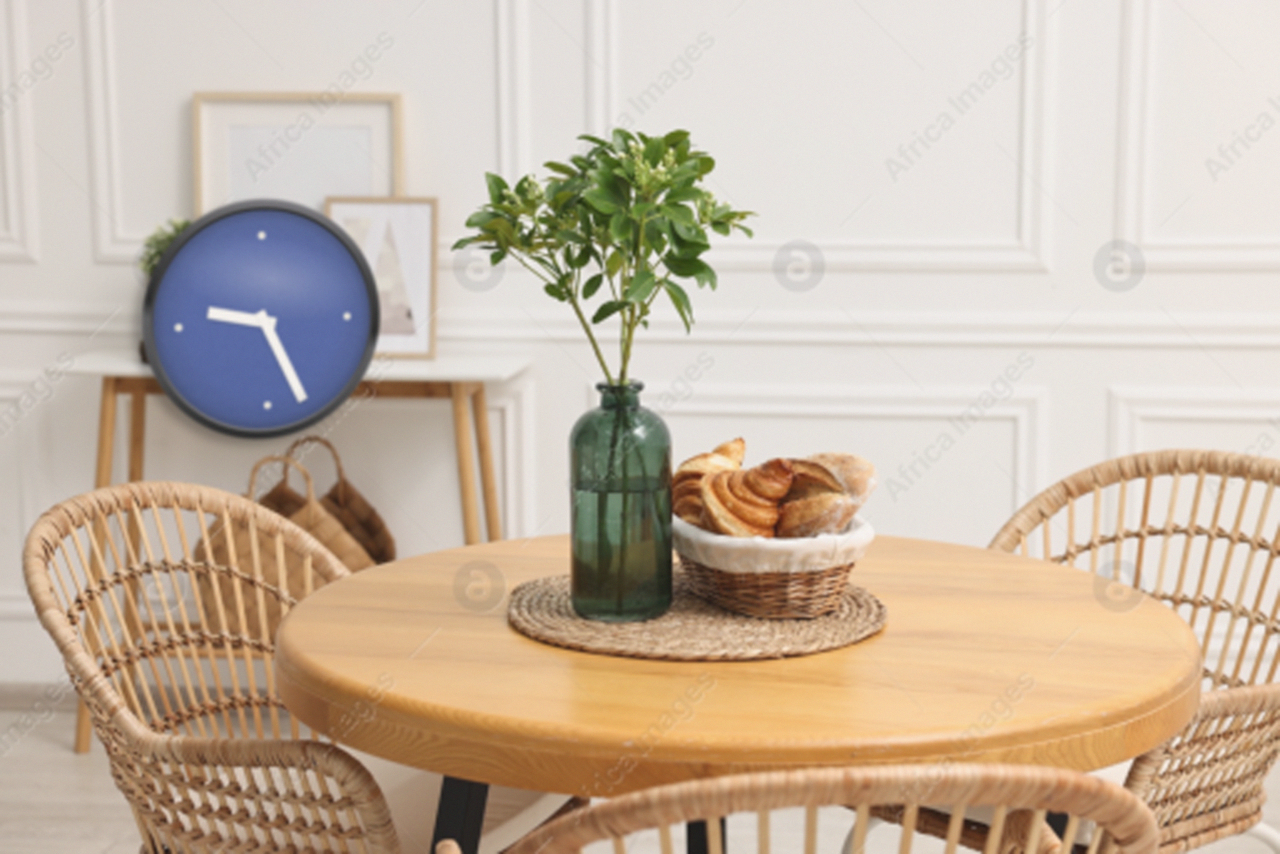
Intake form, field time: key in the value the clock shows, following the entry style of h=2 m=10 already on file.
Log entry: h=9 m=26
